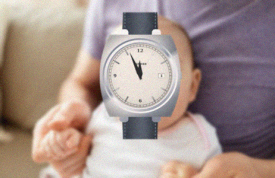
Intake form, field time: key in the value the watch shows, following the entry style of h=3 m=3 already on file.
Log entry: h=11 m=56
